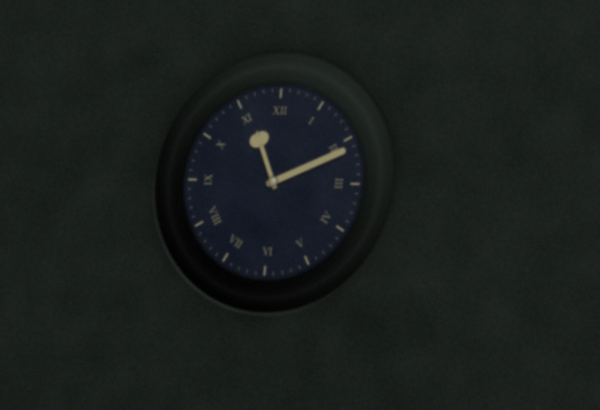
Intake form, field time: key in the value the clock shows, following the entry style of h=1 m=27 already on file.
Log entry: h=11 m=11
